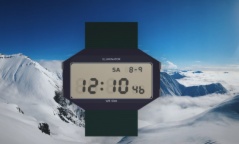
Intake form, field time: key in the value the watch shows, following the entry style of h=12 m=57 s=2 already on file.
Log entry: h=12 m=10 s=46
